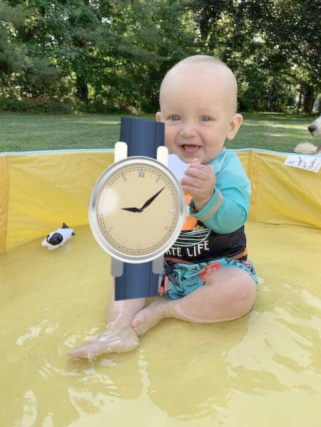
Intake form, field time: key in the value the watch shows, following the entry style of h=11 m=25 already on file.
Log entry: h=9 m=8
